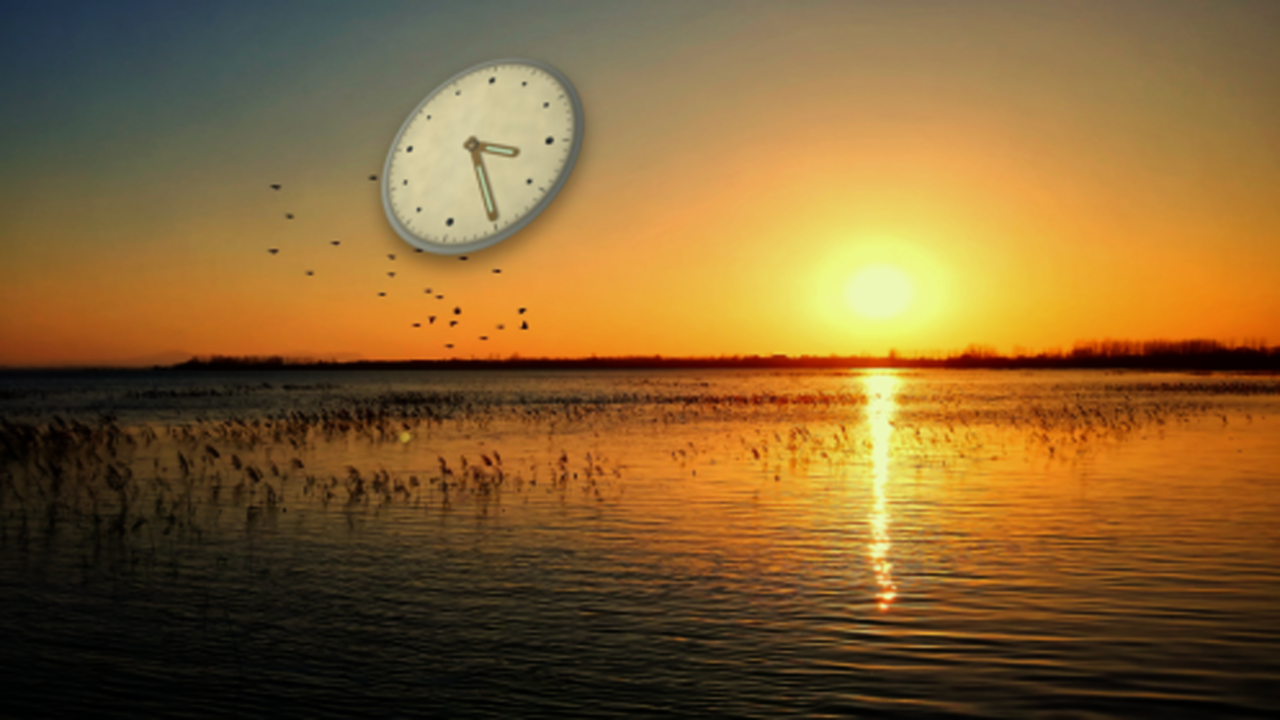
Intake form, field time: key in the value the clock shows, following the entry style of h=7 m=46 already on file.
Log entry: h=3 m=25
